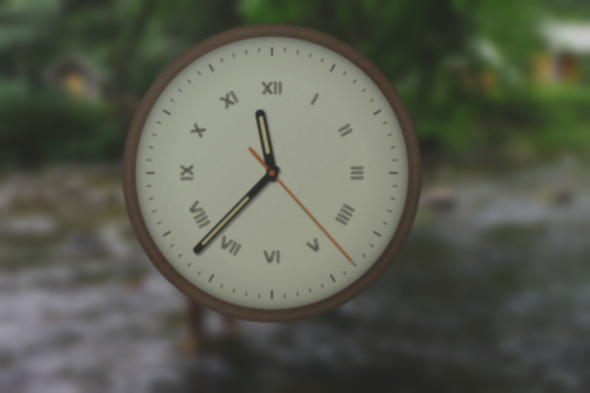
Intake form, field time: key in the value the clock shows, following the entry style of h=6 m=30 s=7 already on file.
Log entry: h=11 m=37 s=23
